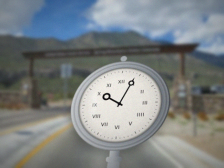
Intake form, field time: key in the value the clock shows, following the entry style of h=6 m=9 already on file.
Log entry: h=10 m=4
